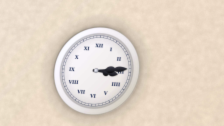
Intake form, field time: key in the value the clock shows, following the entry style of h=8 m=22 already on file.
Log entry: h=3 m=14
